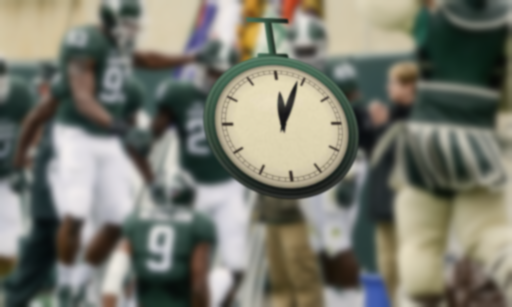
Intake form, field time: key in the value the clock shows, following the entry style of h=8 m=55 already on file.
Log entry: h=12 m=4
